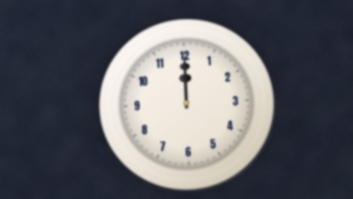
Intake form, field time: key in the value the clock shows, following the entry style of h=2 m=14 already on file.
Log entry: h=12 m=0
